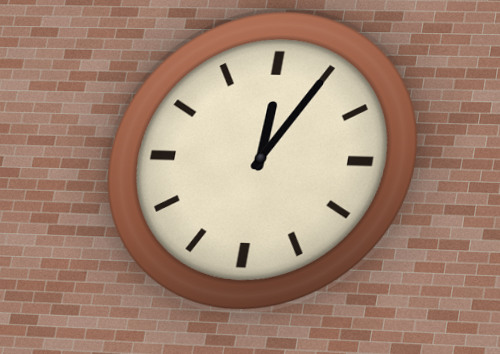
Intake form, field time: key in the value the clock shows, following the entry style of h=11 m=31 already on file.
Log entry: h=12 m=5
